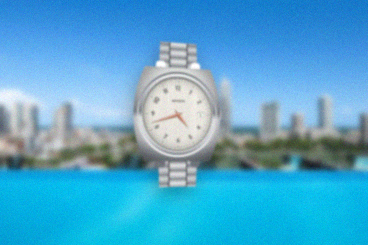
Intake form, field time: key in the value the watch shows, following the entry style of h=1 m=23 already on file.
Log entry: h=4 m=42
